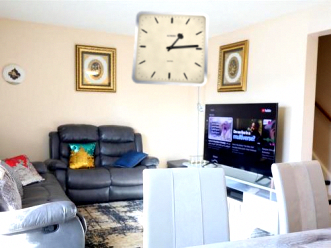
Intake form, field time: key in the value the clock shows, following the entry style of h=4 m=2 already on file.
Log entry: h=1 m=14
